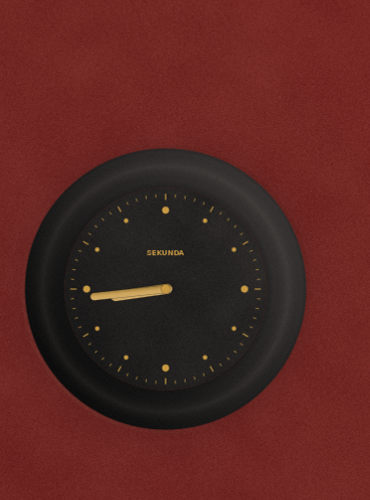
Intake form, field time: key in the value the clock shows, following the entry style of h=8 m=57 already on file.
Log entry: h=8 m=44
